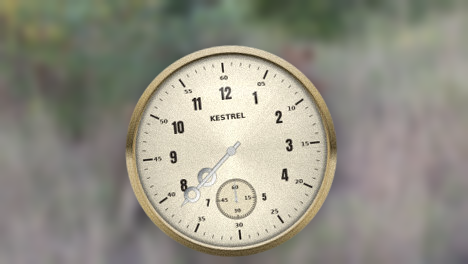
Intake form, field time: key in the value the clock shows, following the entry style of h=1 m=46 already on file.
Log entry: h=7 m=38
